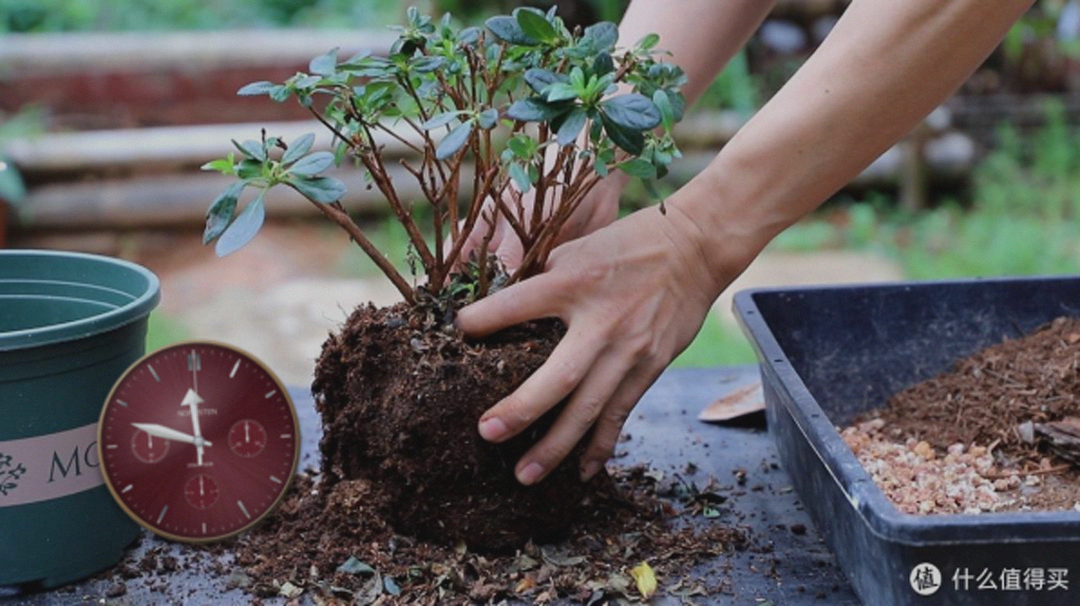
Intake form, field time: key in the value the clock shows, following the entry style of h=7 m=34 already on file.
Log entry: h=11 m=48
